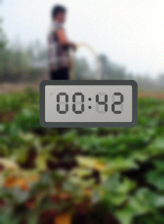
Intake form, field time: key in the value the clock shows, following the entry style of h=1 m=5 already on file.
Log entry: h=0 m=42
